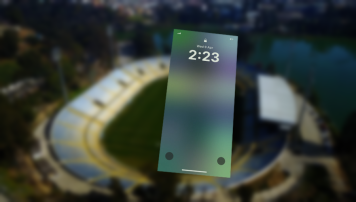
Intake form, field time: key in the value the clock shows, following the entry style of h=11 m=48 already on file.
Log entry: h=2 m=23
